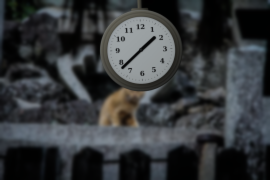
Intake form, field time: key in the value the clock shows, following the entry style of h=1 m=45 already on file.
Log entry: h=1 m=38
